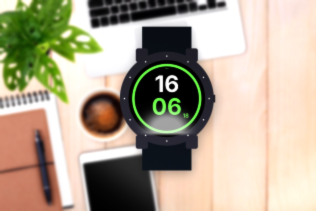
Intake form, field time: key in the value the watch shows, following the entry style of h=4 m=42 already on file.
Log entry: h=16 m=6
